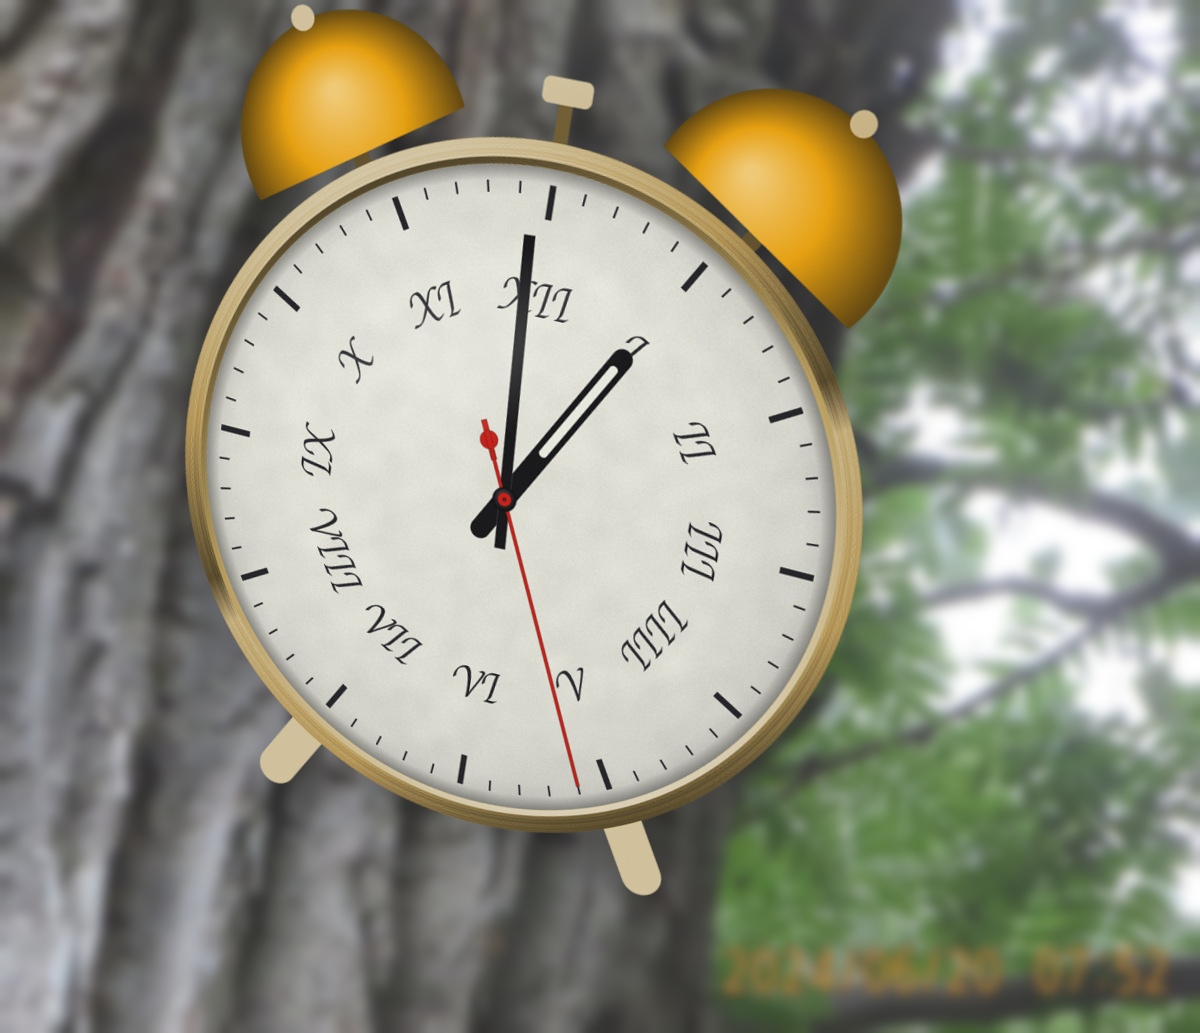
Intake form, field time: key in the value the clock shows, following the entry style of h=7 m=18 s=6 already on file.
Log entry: h=12 m=59 s=26
